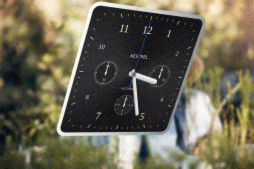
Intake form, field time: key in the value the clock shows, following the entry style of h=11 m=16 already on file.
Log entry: h=3 m=26
